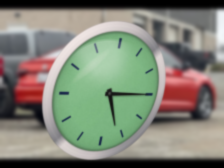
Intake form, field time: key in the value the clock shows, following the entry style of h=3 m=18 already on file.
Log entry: h=5 m=15
